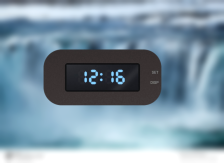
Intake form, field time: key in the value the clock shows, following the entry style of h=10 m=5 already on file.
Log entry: h=12 m=16
